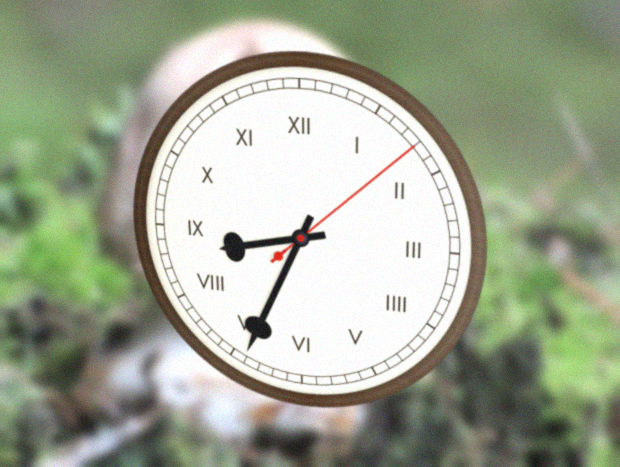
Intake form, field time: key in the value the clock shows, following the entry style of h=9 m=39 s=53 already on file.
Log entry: h=8 m=34 s=8
